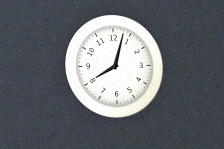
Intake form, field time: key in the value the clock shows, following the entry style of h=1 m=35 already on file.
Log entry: h=8 m=3
